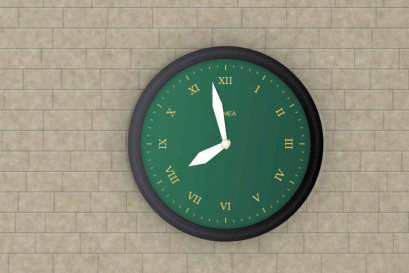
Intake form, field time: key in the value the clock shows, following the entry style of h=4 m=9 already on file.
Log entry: h=7 m=58
